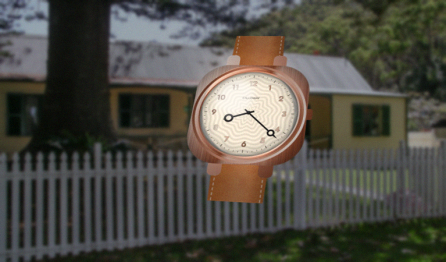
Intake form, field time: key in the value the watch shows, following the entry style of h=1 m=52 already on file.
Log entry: h=8 m=22
